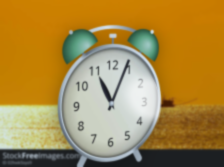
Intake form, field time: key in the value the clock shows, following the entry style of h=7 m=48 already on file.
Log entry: h=11 m=4
